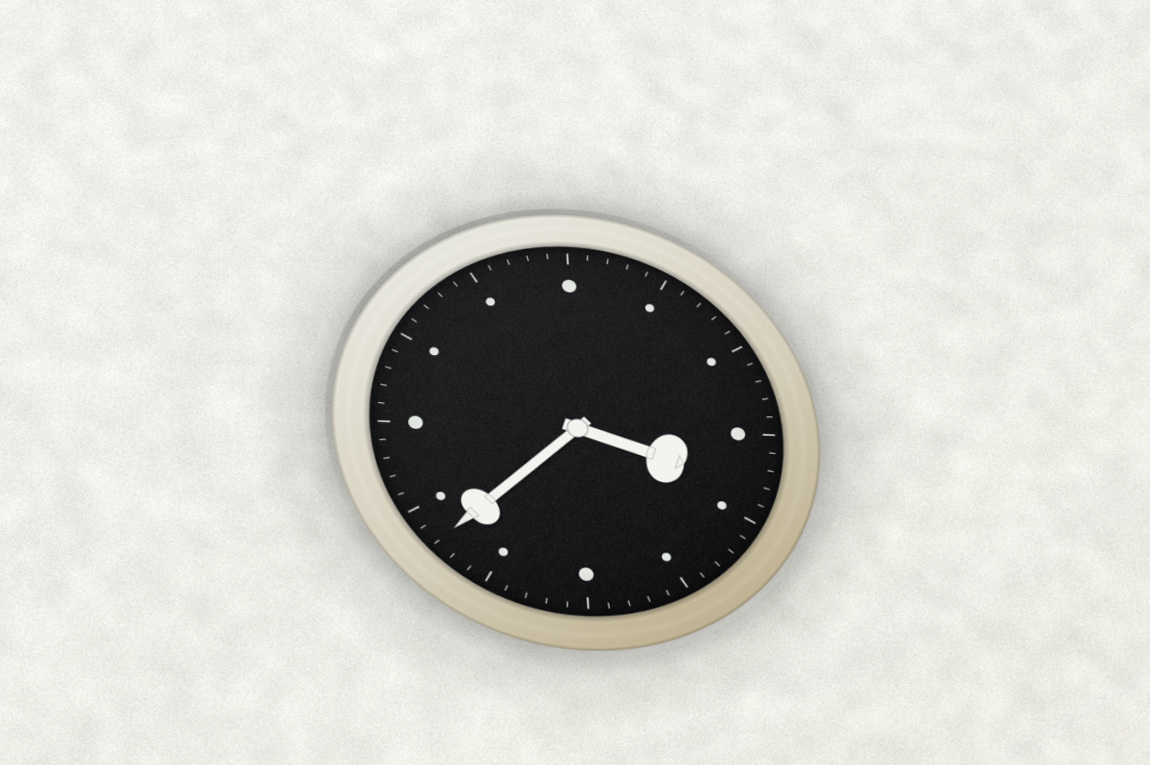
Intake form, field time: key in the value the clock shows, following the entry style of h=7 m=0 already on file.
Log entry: h=3 m=38
